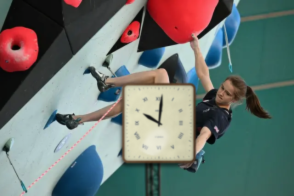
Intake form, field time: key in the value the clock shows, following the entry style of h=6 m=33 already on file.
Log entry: h=10 m=1
